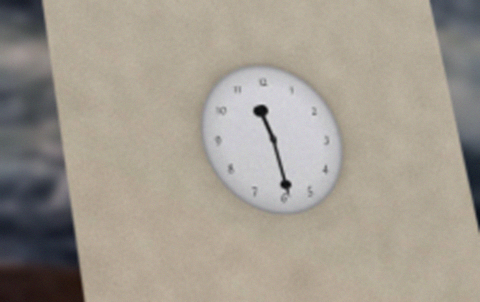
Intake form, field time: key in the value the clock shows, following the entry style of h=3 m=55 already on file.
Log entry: h=11 m=29
